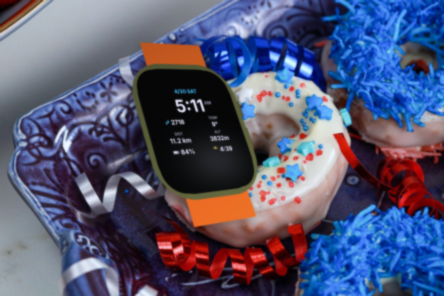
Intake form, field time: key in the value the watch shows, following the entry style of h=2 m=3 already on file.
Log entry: h=5 m=11
